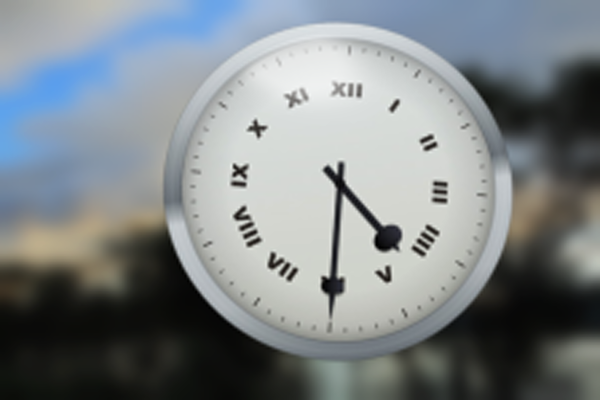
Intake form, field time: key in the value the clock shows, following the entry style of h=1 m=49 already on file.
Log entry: h=4 m=30
